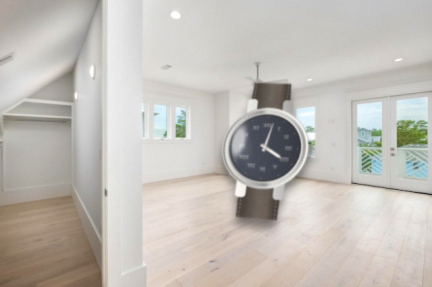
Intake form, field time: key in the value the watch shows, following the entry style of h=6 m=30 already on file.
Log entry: h=4 m=2
